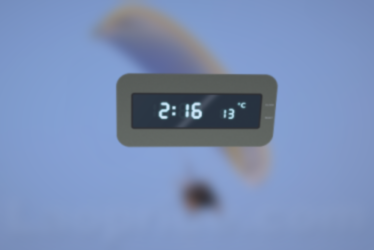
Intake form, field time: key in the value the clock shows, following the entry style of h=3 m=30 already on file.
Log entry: h=2 m=16
